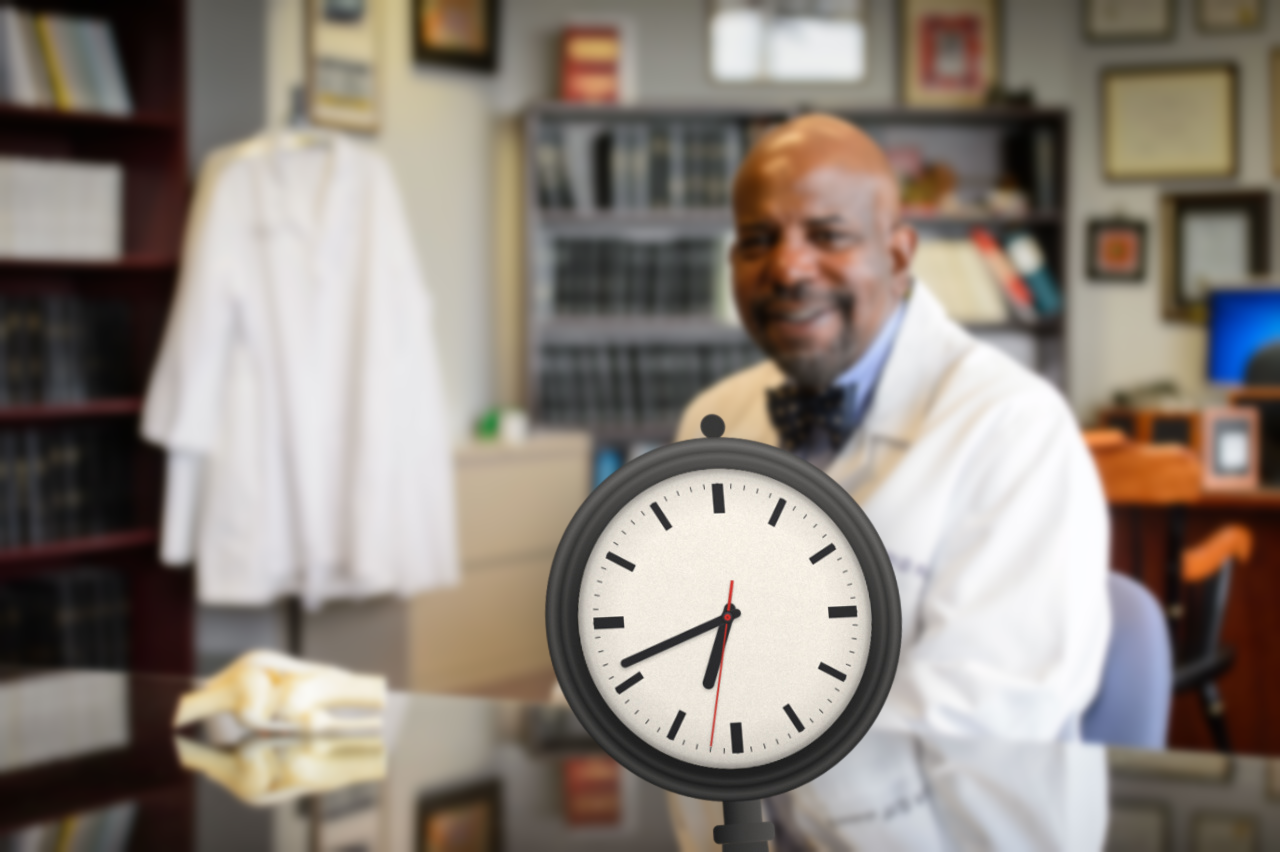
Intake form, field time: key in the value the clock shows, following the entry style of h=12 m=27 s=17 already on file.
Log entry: h=6 m=41 s=32
